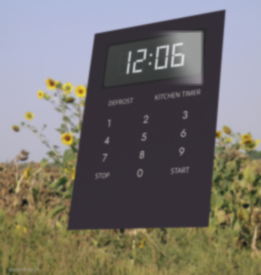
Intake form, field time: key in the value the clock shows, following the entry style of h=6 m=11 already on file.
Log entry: h=12 m=6
